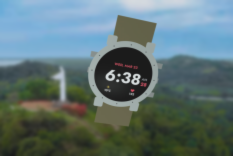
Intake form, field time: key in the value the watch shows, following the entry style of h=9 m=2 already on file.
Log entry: h=6 m=38
